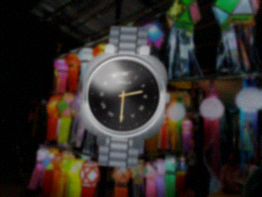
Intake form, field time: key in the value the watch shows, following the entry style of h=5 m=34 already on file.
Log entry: h=2 m=30
